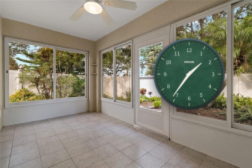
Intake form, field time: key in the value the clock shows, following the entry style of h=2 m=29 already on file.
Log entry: h=1 m=36
